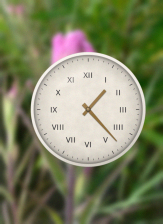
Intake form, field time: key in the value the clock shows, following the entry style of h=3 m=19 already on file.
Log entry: h=1 m=23
